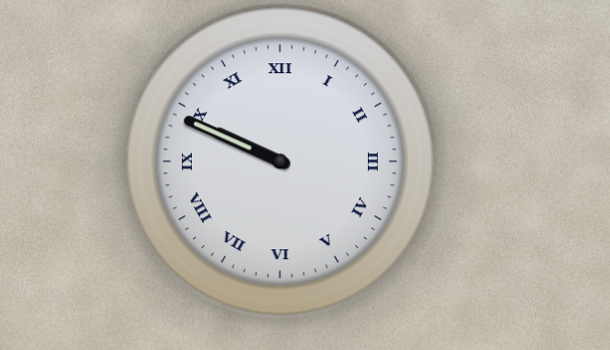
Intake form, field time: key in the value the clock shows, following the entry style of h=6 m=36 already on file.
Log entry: h=9 m=49
